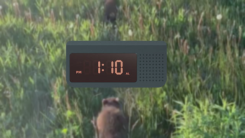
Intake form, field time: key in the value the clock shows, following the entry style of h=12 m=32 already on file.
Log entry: h=1 m=10
